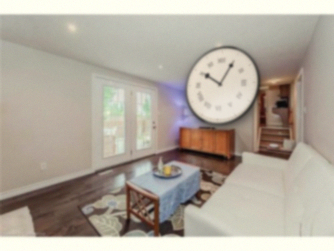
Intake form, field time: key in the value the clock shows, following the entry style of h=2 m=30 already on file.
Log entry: h=10 m=5
